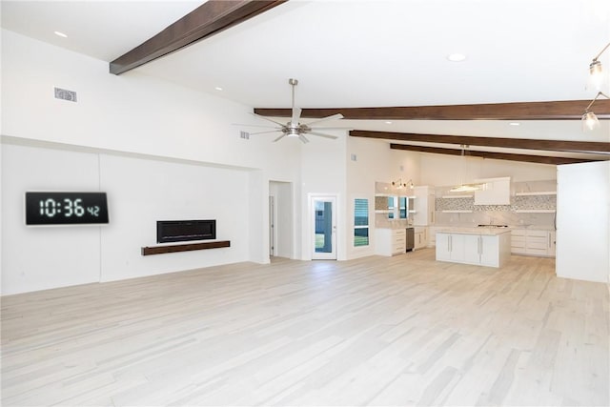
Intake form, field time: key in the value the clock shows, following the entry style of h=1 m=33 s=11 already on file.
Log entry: h=10 m=36 s=42
